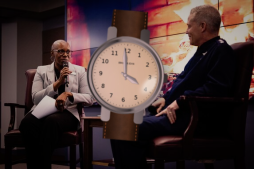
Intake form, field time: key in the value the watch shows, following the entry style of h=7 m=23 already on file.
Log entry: h=3 m=59
